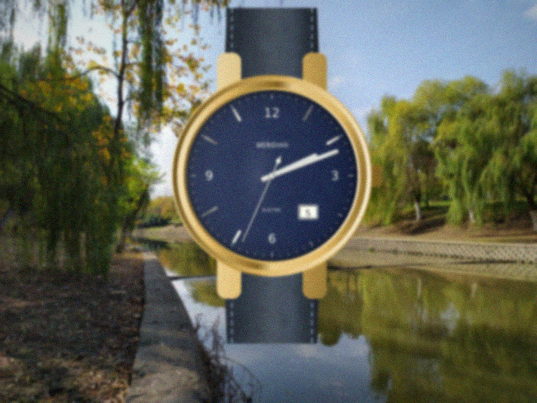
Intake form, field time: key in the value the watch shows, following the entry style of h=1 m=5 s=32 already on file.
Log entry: h=2 m=11 s=34
